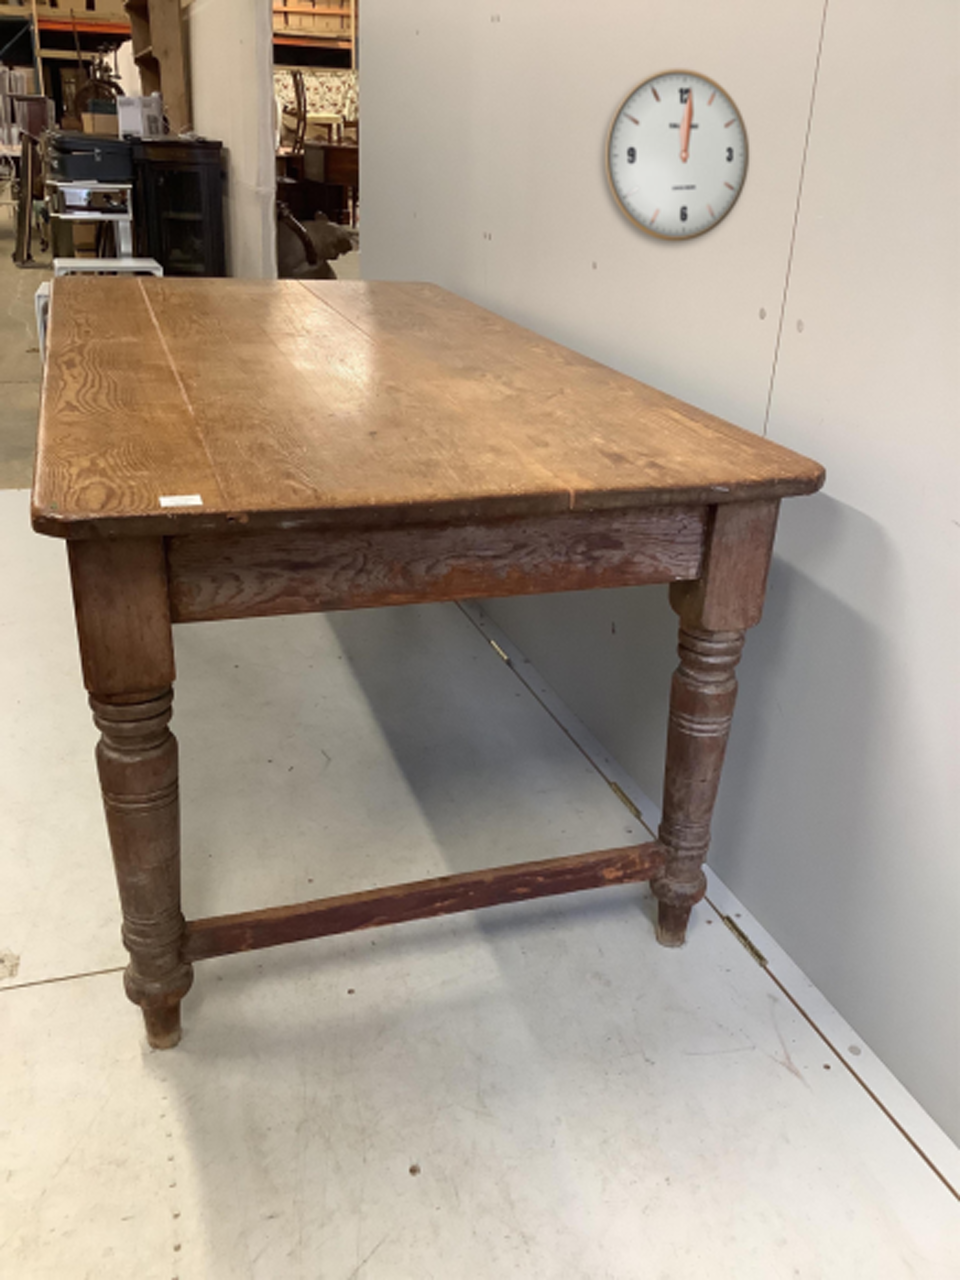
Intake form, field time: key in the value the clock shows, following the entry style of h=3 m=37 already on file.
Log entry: h=12 m=1
